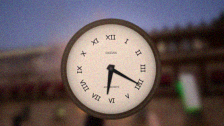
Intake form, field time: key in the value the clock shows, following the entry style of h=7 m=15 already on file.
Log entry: h=6 m=20
